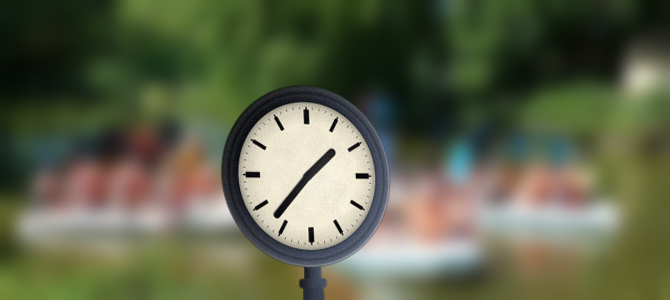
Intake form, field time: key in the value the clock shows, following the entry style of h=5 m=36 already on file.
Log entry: h=1 m=37
